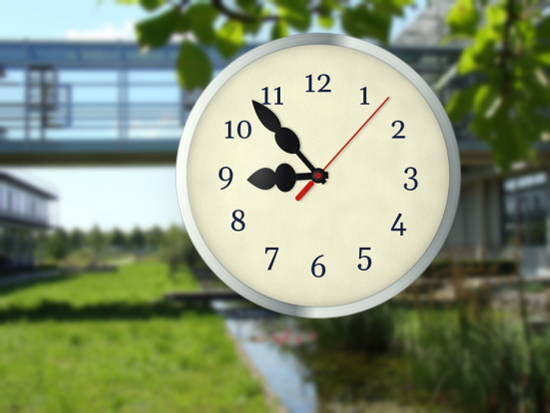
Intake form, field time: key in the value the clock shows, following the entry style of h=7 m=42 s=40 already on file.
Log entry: h=8 m=53 s=7
